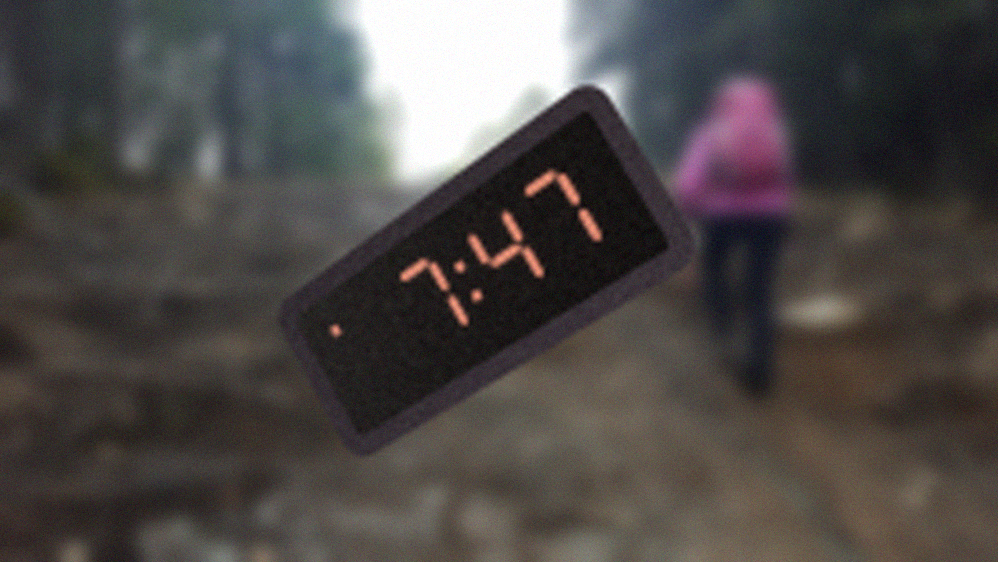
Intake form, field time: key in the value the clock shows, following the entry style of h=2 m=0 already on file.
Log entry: h=7 m=47
